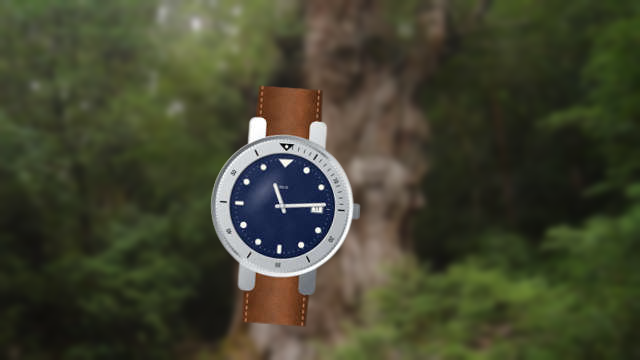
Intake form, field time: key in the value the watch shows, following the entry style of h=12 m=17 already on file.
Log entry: h=11 m=14
